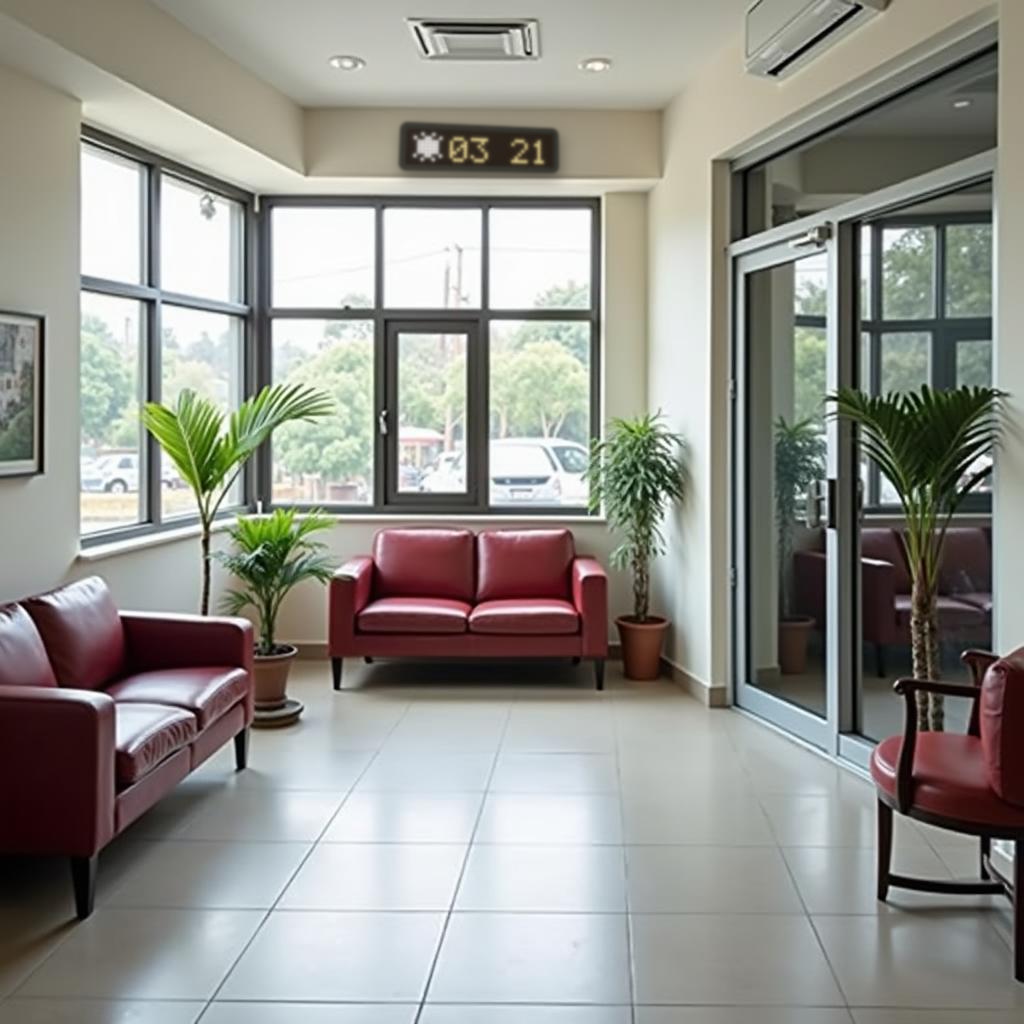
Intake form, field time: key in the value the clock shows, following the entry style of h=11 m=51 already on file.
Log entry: h=3 m=21
